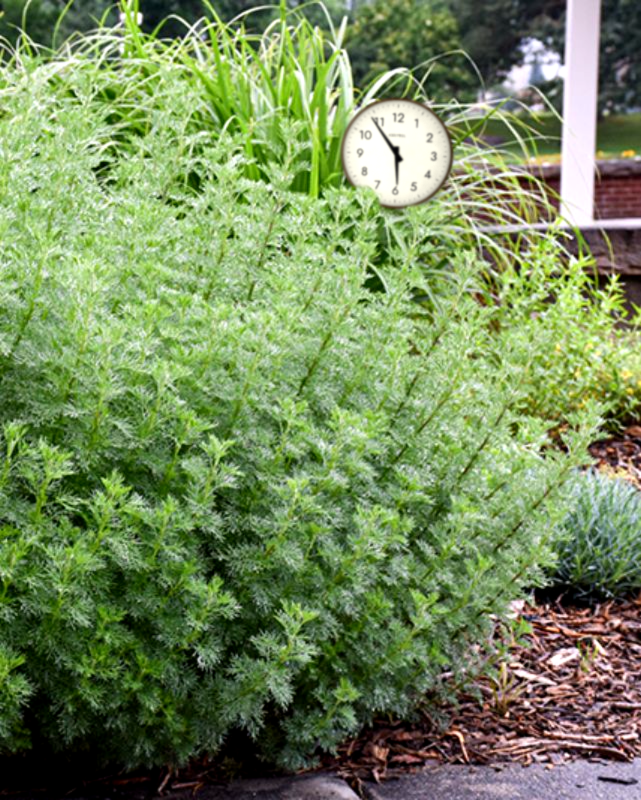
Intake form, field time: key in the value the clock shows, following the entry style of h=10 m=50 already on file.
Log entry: h=5 m=54
